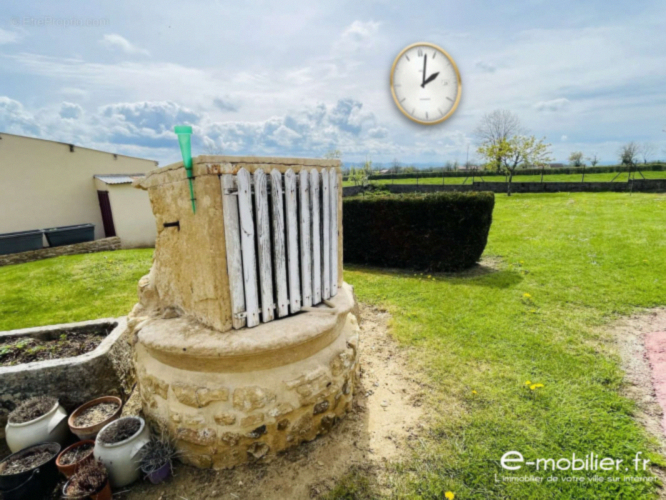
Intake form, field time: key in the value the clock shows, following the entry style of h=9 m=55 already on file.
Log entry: h=2 m=2
